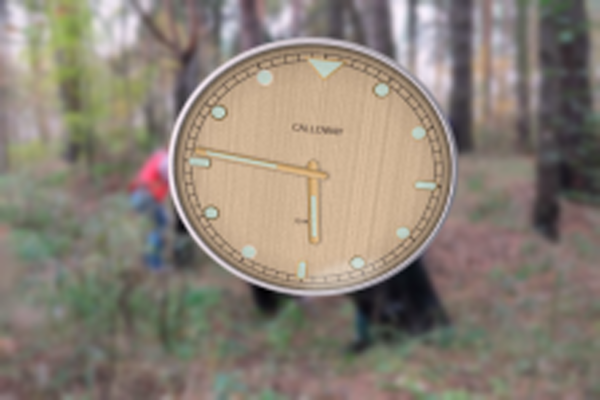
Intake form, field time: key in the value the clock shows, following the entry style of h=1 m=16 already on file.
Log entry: h=5 m=46
